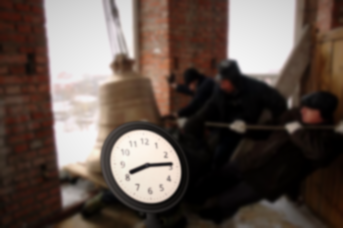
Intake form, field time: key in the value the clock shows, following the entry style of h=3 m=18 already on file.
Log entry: h=8 m=14
